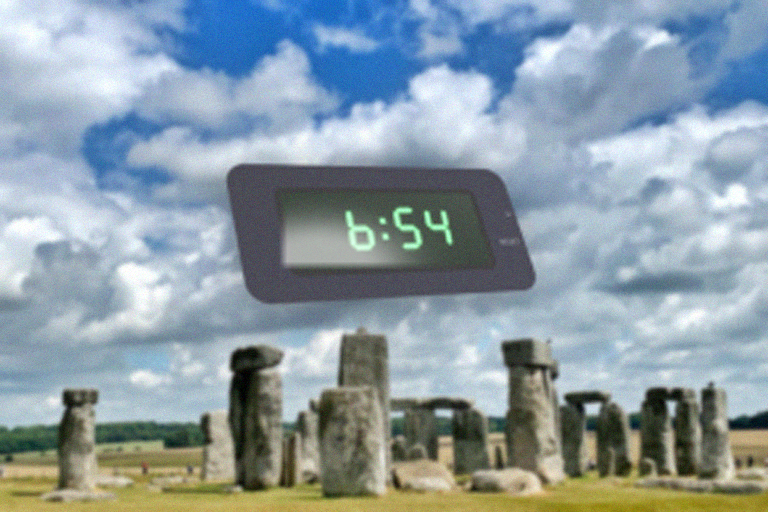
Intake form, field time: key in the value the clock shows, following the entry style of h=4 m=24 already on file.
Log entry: h=6 m=54
